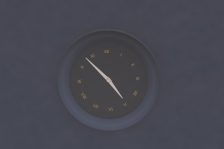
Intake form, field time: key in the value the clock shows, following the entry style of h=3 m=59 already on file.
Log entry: h=4 m=53
